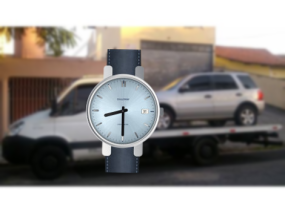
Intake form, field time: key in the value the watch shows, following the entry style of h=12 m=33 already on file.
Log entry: h=8 m=30
